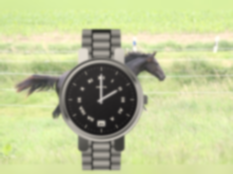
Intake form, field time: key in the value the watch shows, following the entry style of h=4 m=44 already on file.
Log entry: h=2 m=0
